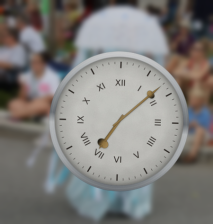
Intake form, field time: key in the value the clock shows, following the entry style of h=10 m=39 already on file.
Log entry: h=7 m=8
